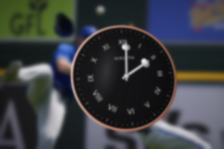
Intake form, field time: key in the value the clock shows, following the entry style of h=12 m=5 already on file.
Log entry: h=2 m=1
